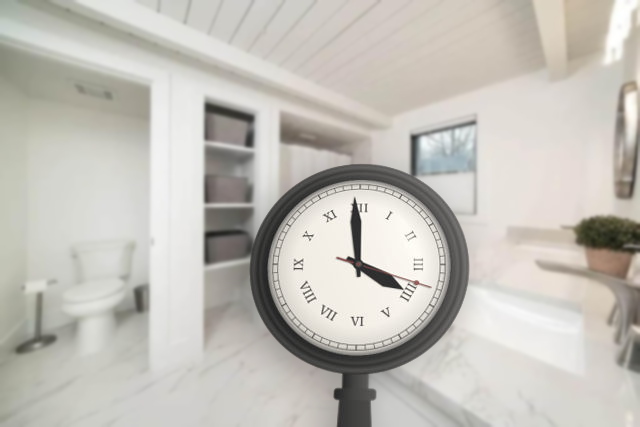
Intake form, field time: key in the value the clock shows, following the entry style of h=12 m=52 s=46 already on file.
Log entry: h=3 m=59 s=18
